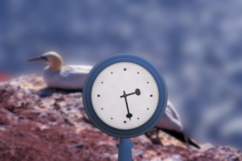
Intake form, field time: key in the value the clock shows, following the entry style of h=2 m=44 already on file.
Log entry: h=2 m=28
